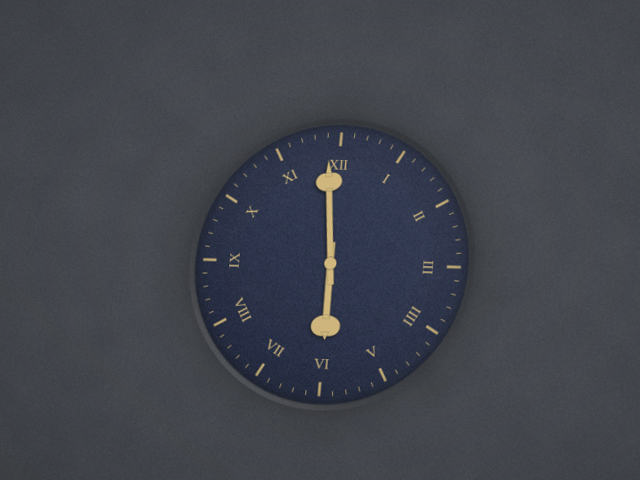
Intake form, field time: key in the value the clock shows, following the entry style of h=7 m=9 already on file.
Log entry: h=5 m=59
